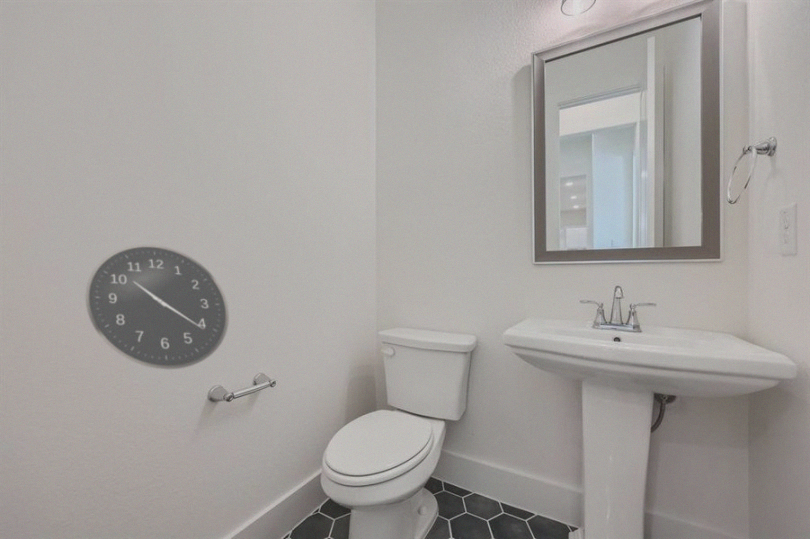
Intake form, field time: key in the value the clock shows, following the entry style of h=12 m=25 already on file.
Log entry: h=10 m=21
